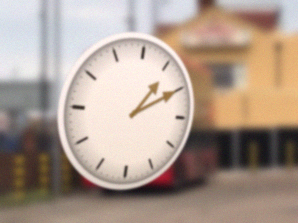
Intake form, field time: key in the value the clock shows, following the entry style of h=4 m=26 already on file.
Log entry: h=1 m=10
